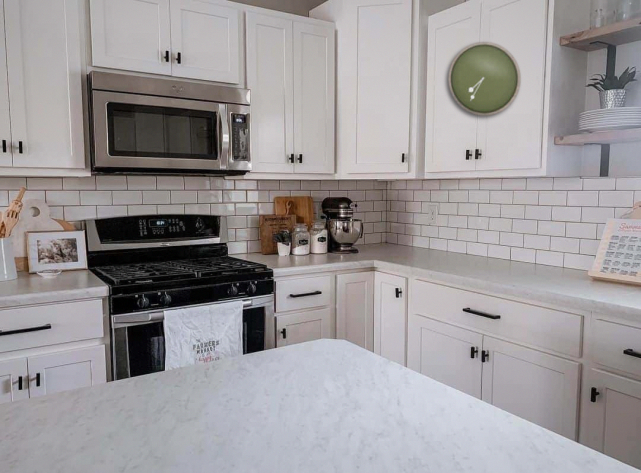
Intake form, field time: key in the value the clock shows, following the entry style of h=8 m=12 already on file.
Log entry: h=7 m=35
